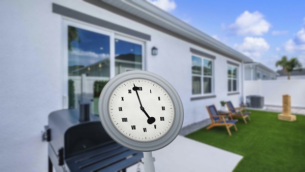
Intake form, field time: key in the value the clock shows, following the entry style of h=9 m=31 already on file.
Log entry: h=4 m=58
